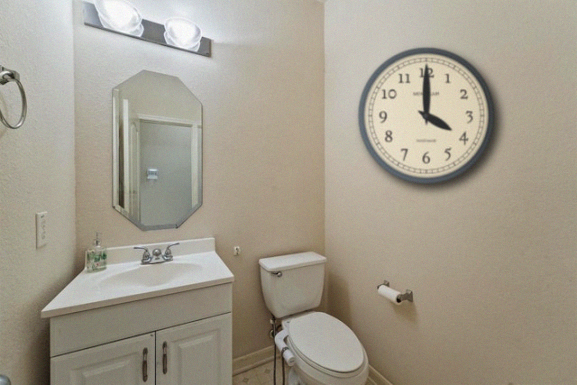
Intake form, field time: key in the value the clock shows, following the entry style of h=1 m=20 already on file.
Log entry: h=4 m=0
